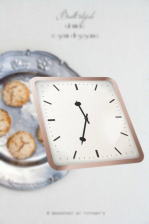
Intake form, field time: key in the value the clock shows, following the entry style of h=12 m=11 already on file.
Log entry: h=11 m=34
